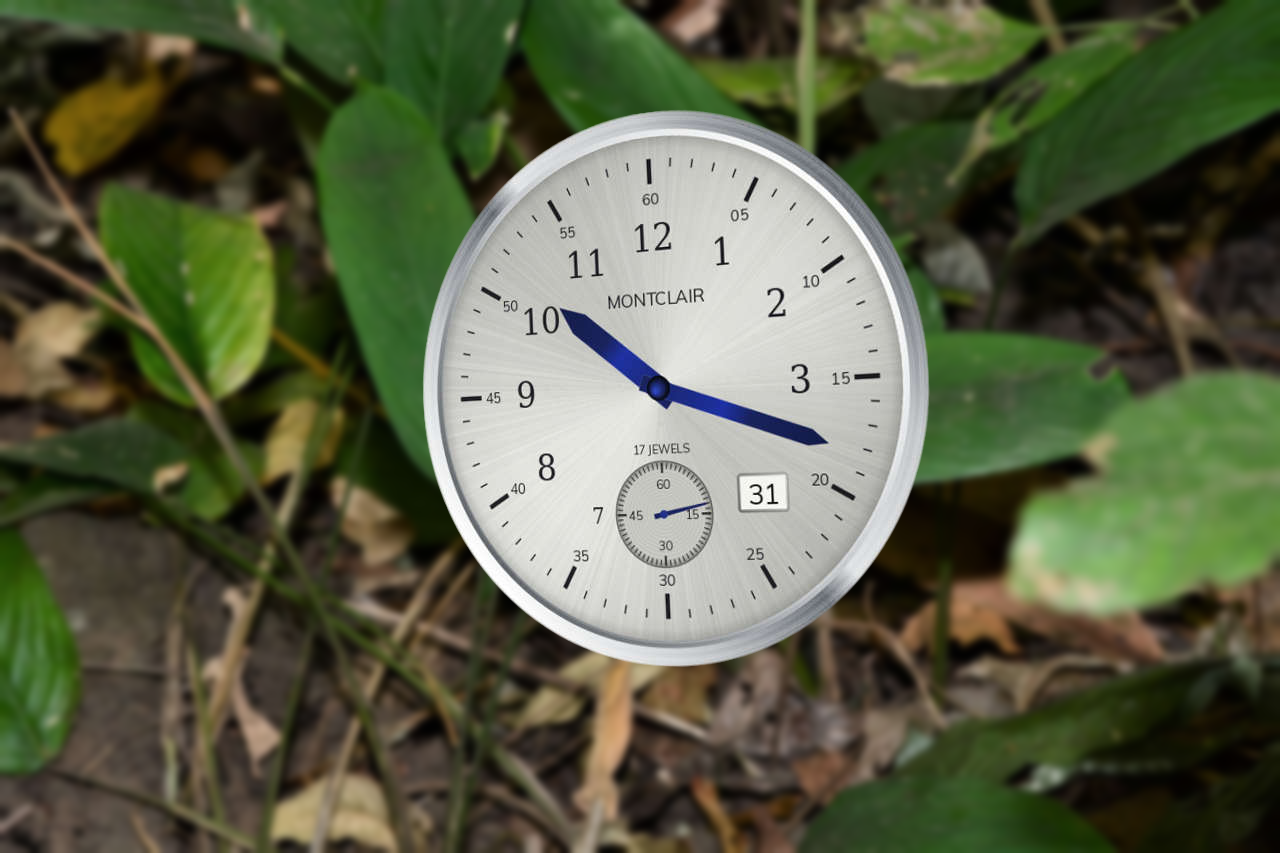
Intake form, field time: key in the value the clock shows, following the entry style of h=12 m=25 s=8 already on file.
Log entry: h=10 m=18 s=13
